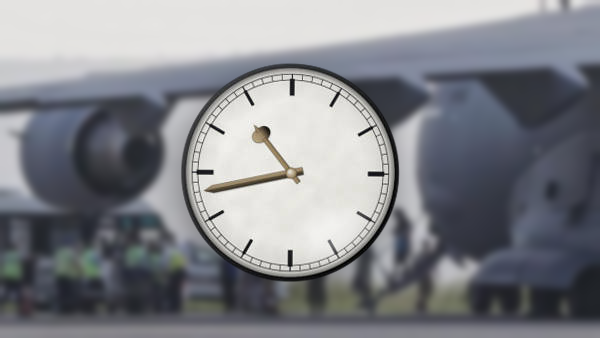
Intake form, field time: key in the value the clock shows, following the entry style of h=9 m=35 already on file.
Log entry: h=10 m=43
